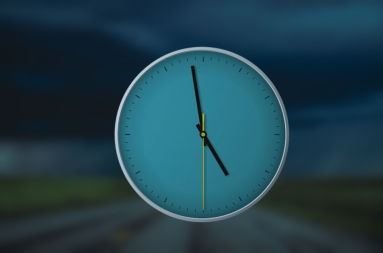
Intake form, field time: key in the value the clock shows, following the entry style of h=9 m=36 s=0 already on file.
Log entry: h=4 m=58 s=30
